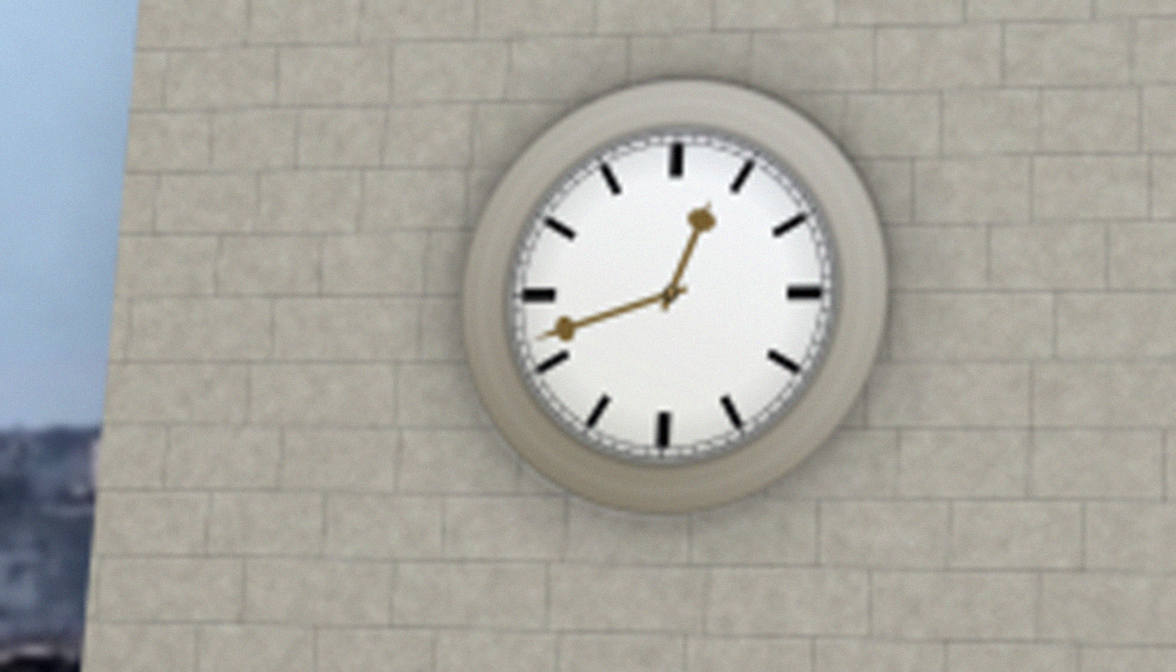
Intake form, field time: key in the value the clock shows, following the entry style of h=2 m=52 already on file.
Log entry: h=12 m=42
